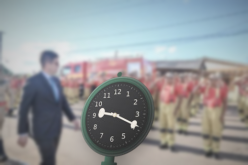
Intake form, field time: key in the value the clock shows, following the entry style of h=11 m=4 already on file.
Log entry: h=9 m=19
